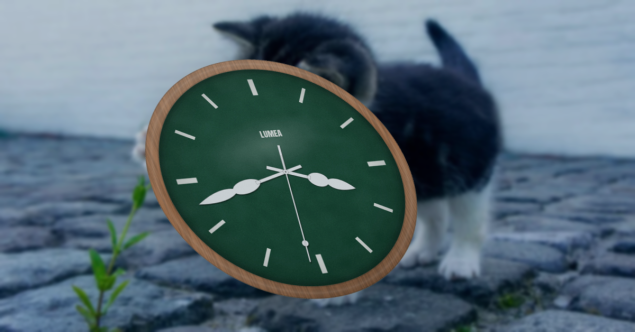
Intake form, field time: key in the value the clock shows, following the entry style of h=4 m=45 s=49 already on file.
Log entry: h=3 m=42 s=31
